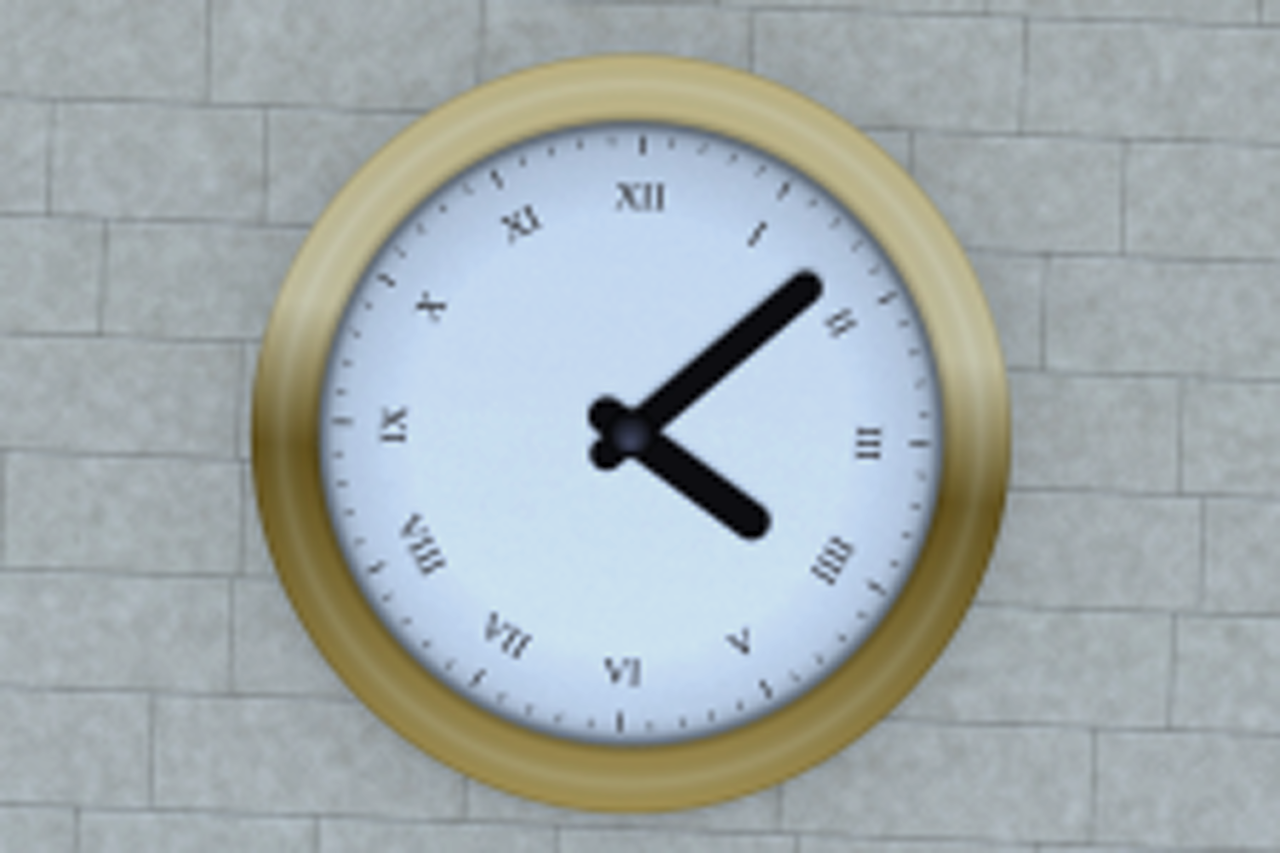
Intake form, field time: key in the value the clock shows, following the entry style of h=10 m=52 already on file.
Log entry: h=4 m=8
